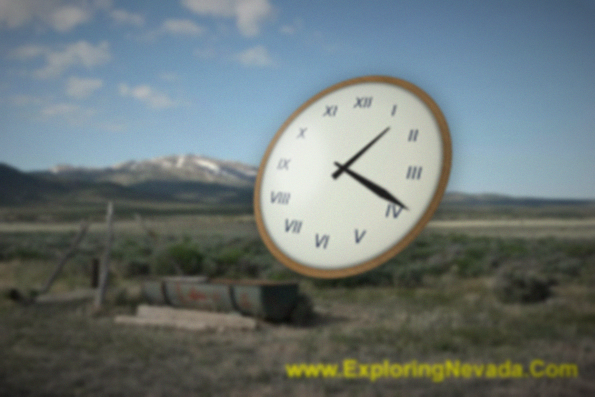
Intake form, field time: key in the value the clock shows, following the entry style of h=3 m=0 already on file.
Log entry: h=1 m=19
